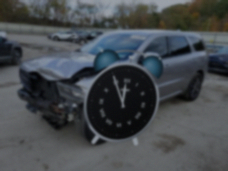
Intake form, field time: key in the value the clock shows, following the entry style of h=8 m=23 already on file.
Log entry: h=11 m=55
